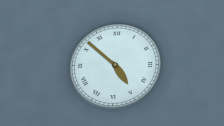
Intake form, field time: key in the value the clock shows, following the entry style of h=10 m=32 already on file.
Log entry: h=4 m=52
